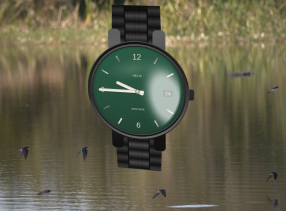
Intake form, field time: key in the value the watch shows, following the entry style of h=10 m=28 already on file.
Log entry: h=9 m=45
